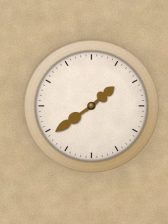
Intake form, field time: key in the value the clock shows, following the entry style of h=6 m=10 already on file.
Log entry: h=1 m=39
